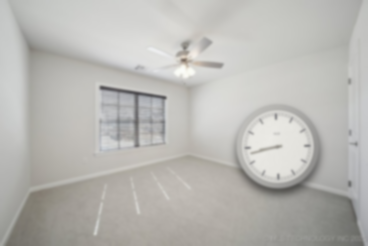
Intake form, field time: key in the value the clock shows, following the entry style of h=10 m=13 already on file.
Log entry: h=8 m=43
